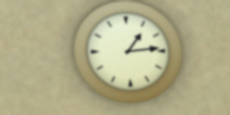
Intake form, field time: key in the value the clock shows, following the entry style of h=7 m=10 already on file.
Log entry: h=1 m=14
